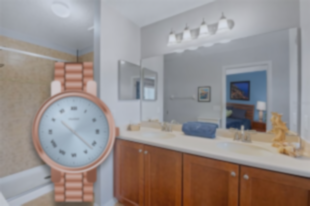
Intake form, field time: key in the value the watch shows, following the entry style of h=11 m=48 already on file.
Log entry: h=10 m=22
